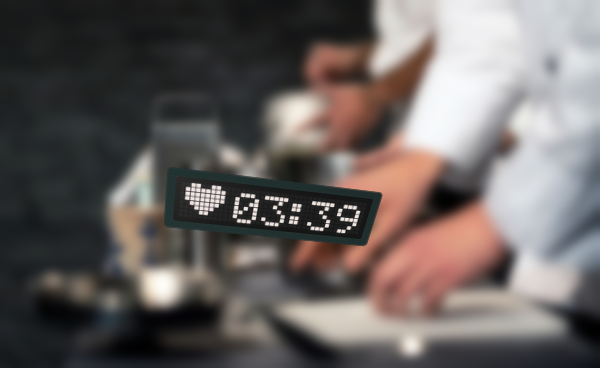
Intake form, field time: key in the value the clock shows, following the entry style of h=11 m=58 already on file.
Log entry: h=3 m=39
